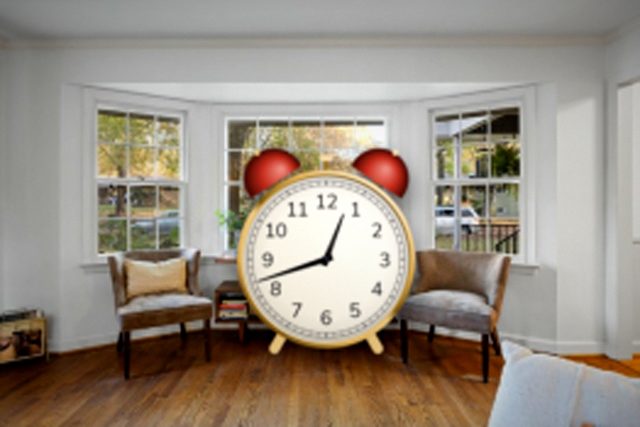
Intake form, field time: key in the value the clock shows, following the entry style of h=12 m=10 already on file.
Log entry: h=12 m=42
